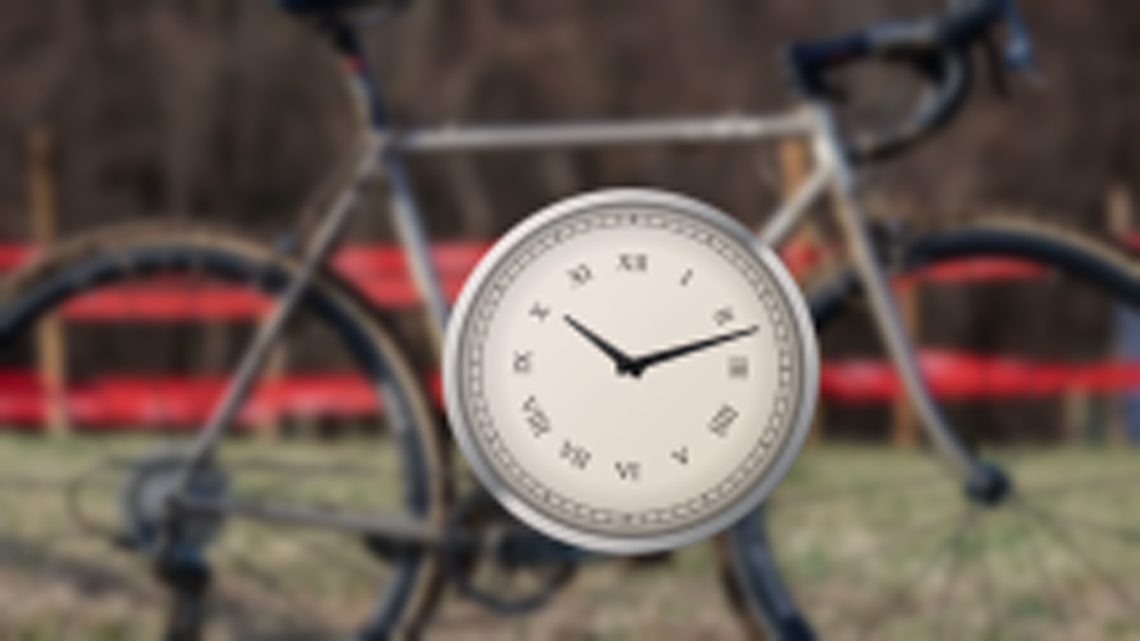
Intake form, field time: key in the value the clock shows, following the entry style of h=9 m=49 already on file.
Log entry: h=10 m=12
